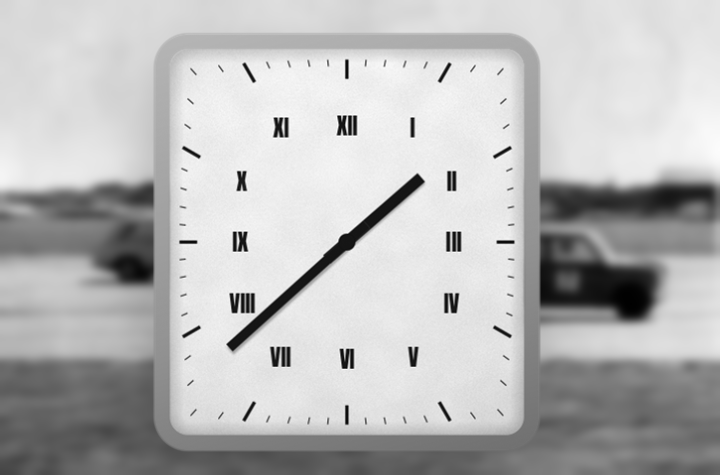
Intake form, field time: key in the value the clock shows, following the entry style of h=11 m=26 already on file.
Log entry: h=1 m=38
